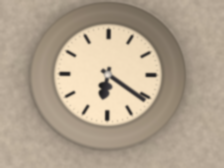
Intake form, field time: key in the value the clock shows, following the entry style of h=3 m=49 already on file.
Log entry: h=6 m=21
